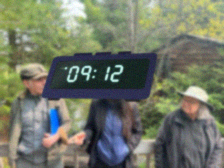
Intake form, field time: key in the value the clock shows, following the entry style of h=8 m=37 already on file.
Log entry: h=9 m=12
